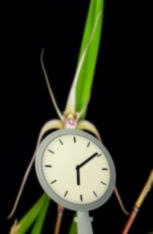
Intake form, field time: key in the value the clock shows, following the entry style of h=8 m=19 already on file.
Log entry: h=6 m=9
